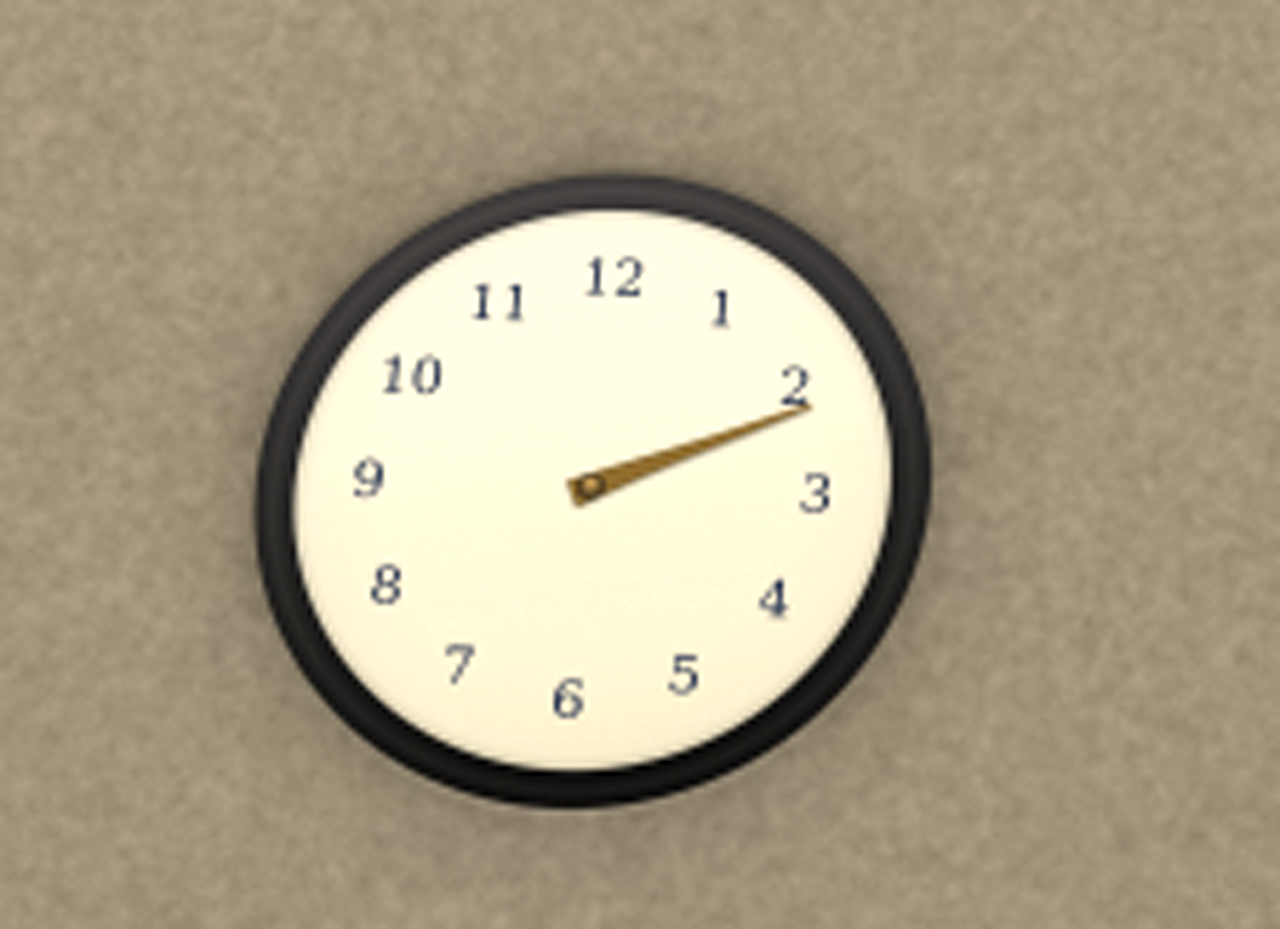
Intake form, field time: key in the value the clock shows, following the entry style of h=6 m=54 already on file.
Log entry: h=2 m=11
